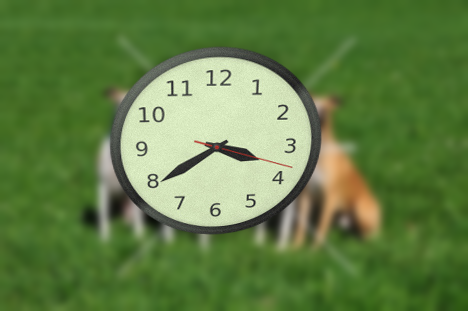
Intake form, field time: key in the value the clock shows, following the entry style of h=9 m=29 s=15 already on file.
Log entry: h=3 m=39 s=18
